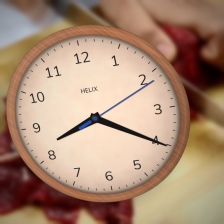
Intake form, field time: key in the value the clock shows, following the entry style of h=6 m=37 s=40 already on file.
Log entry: h=8 m=20 s=11
